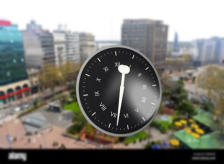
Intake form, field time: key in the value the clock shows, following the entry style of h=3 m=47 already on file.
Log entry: h=12 m=33
